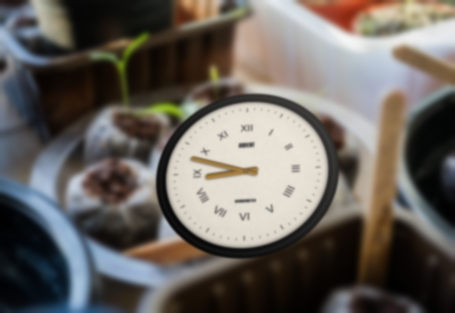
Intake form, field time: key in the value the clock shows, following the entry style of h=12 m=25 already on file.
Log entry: h=8 m=48
